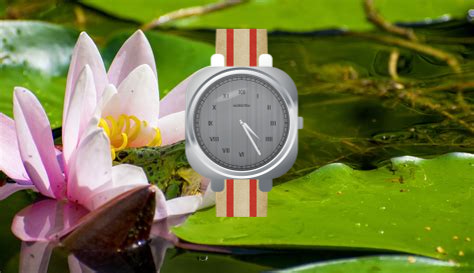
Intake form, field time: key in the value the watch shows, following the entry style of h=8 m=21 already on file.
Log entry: h=4 m=25
